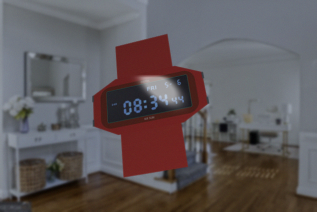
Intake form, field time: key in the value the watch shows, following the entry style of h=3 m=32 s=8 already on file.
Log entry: h=8 m=34 s=44
